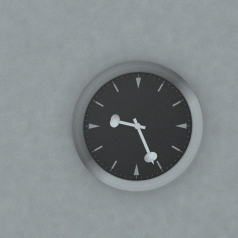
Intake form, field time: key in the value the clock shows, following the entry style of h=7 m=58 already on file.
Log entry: h=9 m=26
